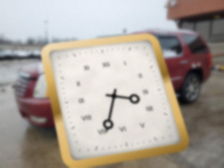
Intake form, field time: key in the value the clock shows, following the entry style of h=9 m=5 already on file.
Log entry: h=3 m=34
